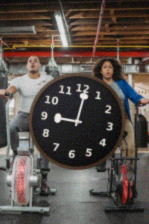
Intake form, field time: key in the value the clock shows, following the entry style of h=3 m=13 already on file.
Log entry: h=9 m=1
